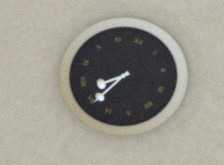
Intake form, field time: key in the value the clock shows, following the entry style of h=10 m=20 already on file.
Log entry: h=7 m=34
